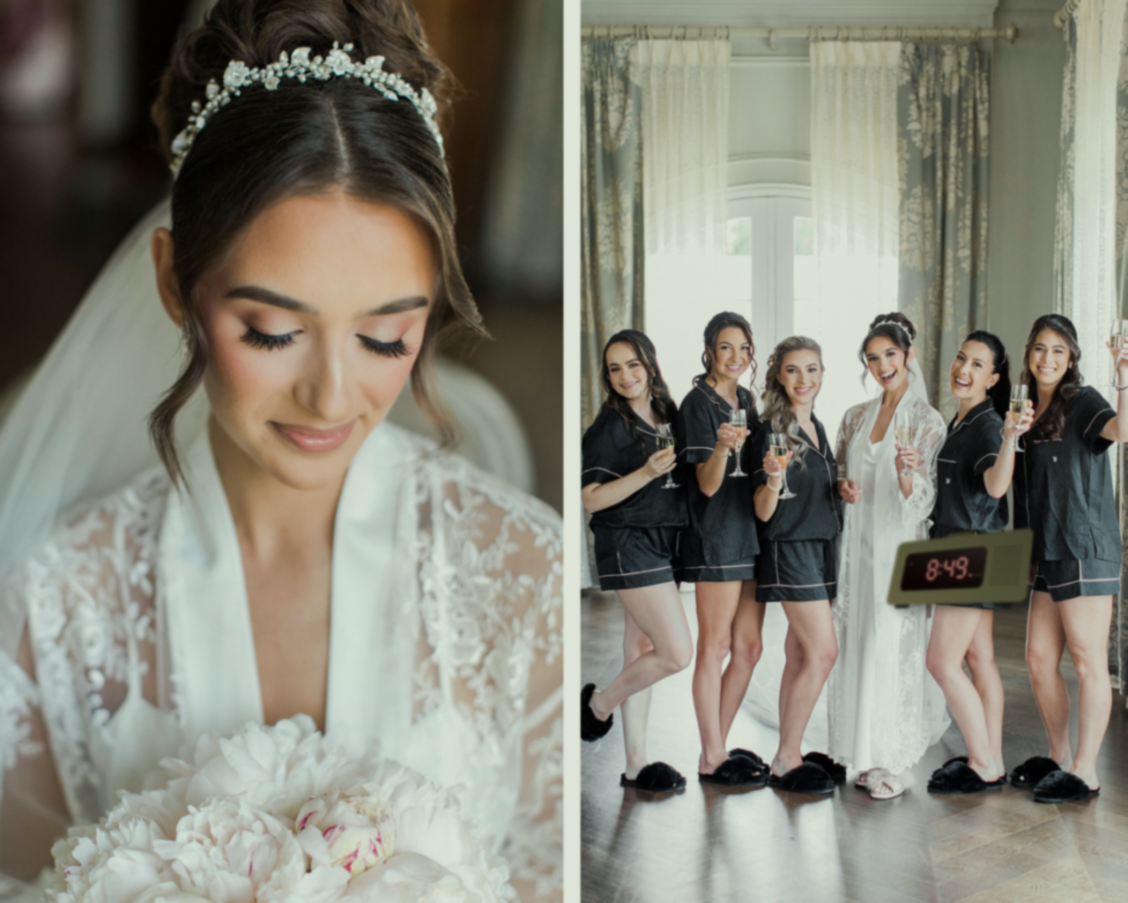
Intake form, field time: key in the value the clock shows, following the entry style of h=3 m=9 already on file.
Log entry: h=8 m=49
